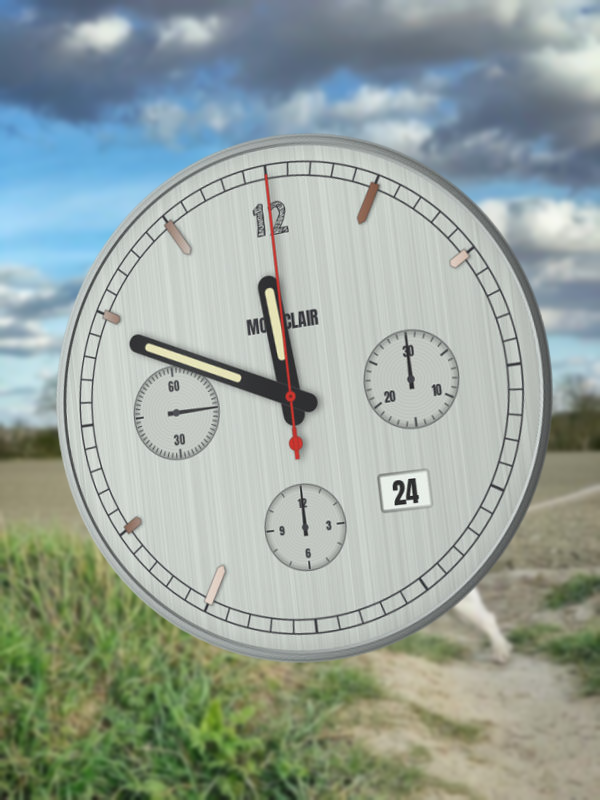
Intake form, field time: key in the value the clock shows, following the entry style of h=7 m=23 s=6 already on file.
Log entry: h=11 m=49 s=15
